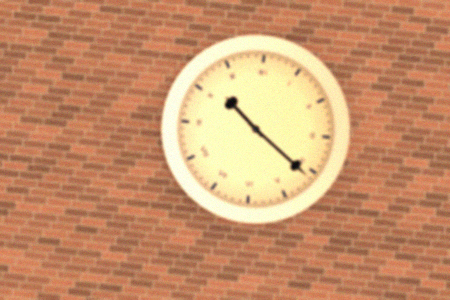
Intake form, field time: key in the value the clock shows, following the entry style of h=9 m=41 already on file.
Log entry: h=10 m=21
